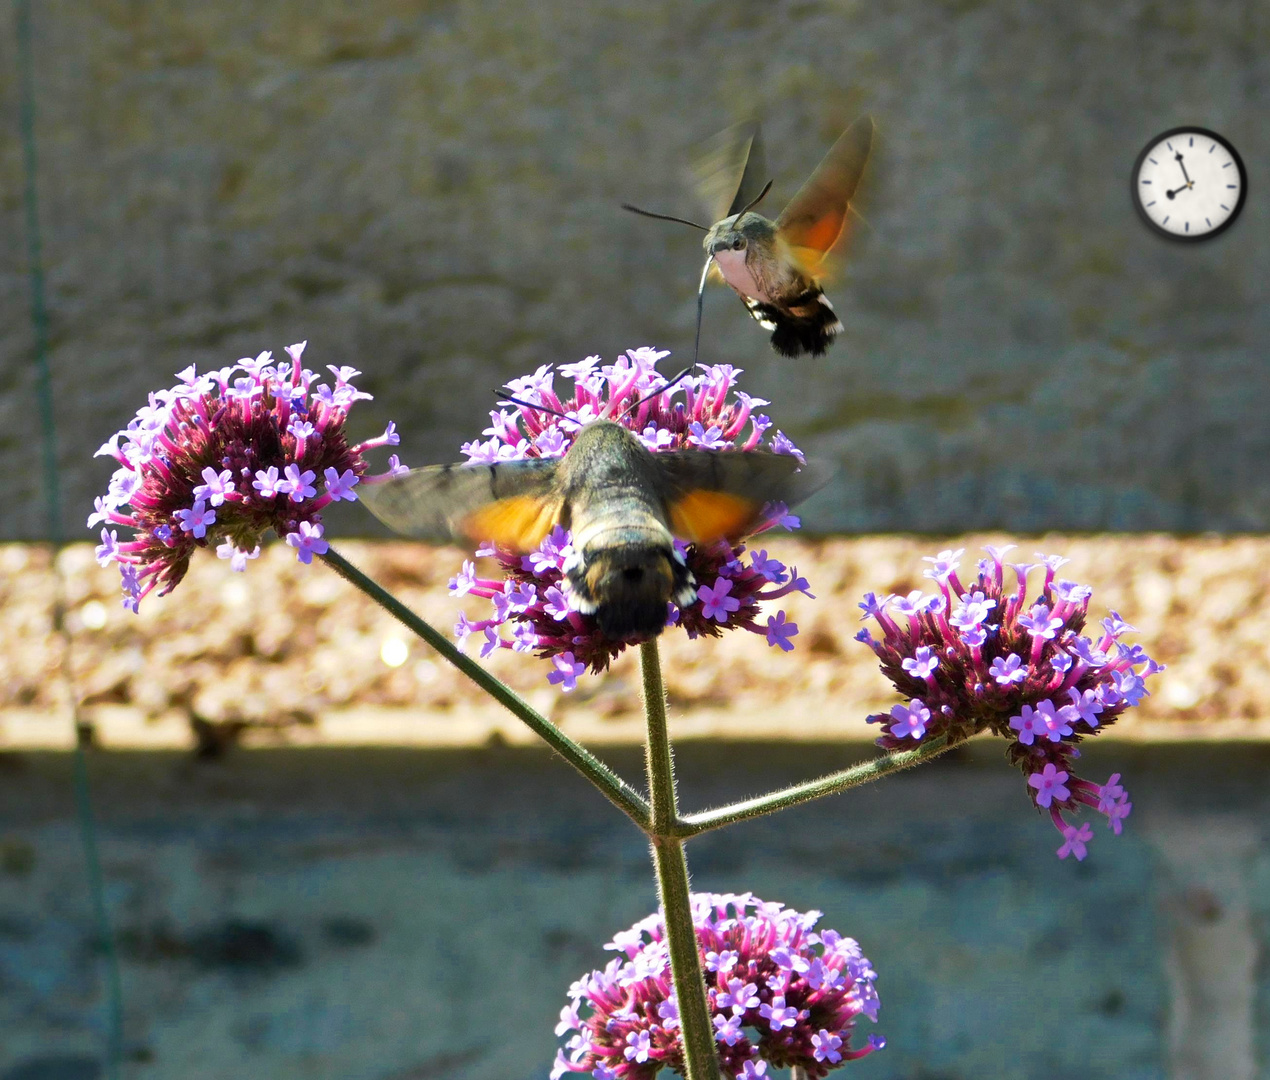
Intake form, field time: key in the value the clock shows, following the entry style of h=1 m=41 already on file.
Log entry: h=7 m=56
